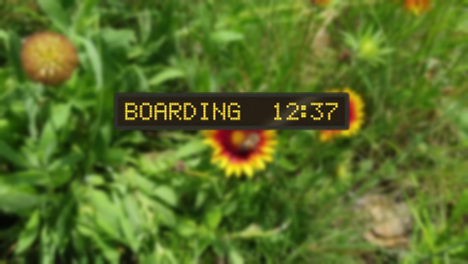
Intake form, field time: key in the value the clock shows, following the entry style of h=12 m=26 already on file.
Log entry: h=12 m=37
